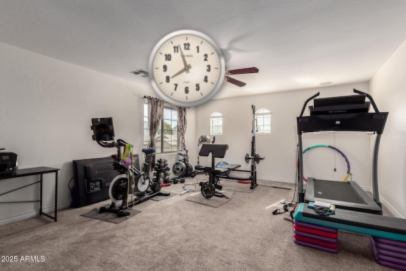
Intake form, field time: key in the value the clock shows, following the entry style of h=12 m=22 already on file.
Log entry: h=7 m=57
